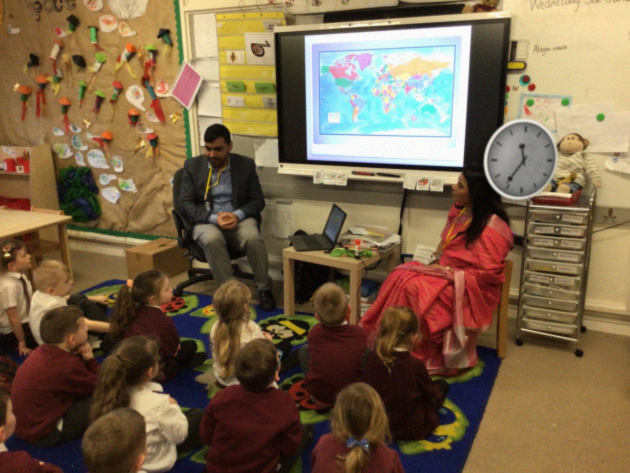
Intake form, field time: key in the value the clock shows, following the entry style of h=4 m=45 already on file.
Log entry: h=11 m=36
